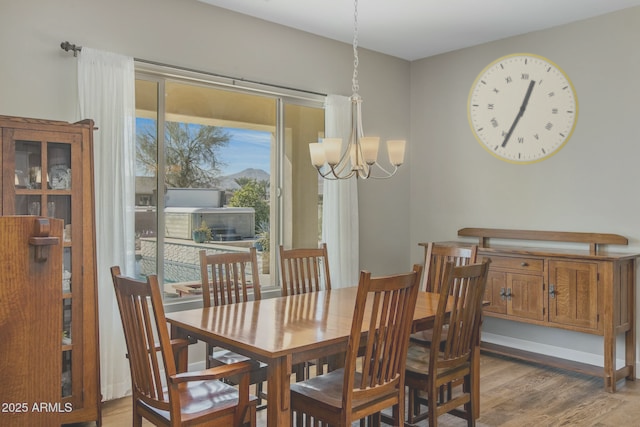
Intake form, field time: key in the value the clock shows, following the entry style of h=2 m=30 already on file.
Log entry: h=12 m=34
